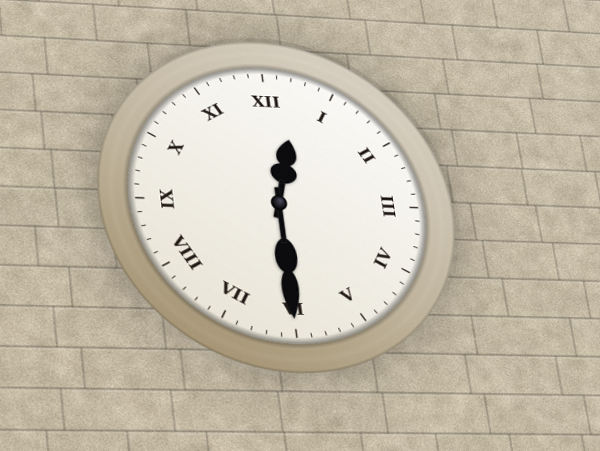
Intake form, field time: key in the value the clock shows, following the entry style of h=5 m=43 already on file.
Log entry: h=12 m=30
